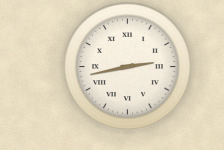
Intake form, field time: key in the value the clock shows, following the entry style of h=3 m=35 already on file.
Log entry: h=2 m=43
